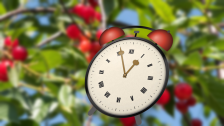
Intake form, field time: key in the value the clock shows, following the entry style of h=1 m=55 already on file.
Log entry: h=12 m=56
